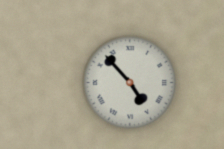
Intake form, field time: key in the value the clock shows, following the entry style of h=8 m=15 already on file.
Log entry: h=4 m=53
